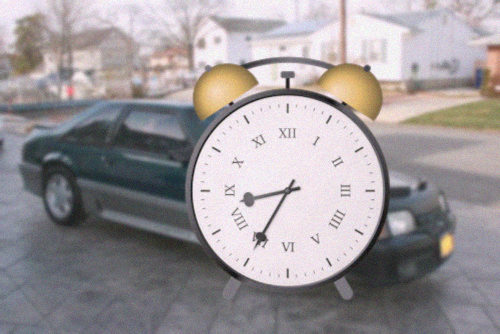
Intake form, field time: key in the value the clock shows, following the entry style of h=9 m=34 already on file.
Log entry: h=8 m=35
